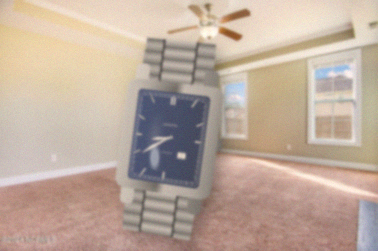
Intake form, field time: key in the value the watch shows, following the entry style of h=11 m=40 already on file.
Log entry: h=8 m=39
